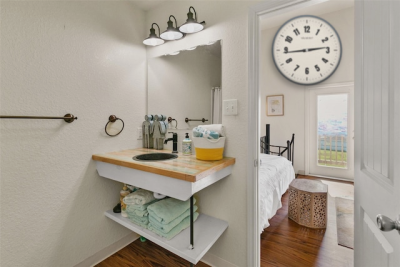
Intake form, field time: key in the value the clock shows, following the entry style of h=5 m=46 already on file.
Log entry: h=2 m=44
